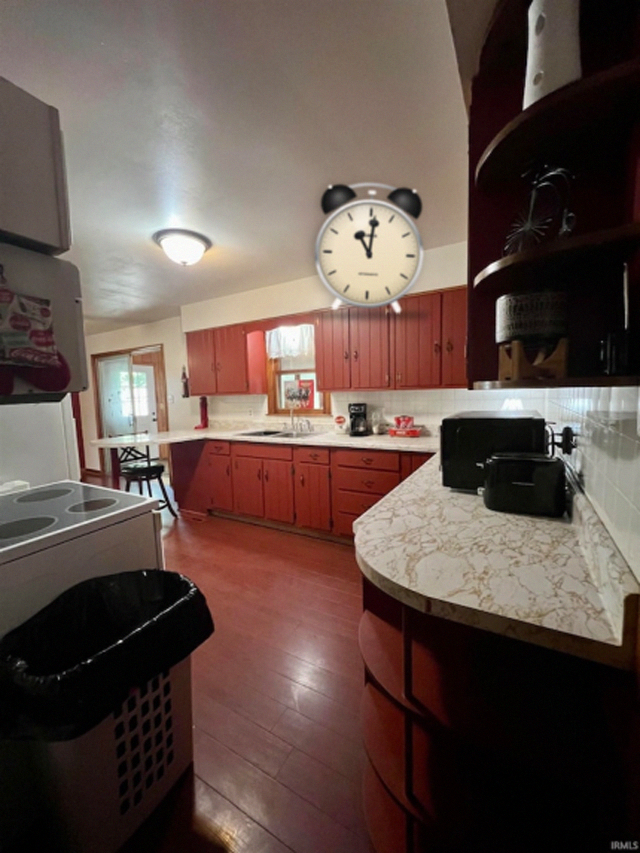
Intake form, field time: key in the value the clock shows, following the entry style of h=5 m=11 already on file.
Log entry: h=11 m=1
